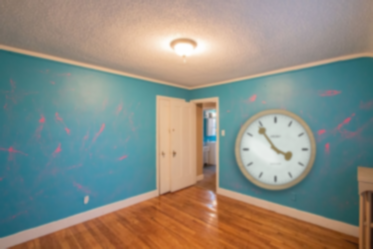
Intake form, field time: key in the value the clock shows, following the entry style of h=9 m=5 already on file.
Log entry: h=3 m=54
